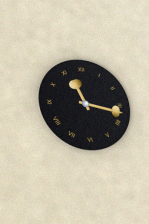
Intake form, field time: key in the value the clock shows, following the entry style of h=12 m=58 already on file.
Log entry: h=11 m=17
